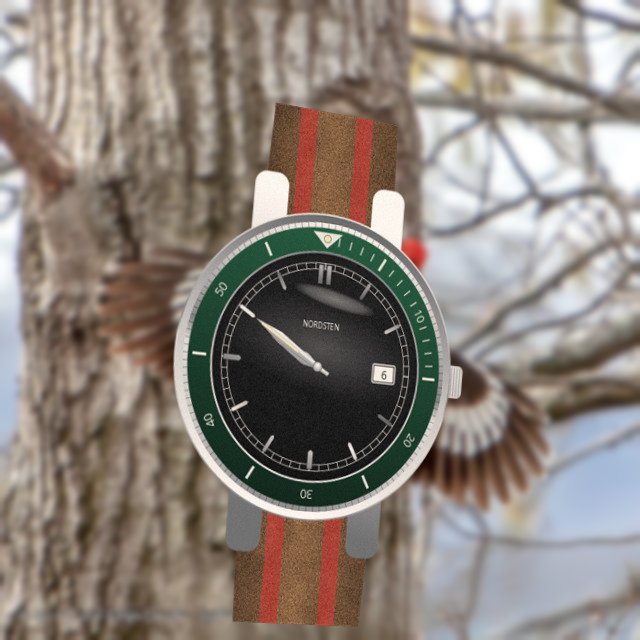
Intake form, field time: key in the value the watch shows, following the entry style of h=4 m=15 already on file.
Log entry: h=9 m=50
